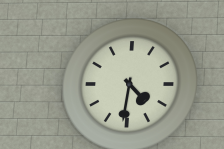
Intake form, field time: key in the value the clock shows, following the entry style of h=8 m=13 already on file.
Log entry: h=4 m=31
